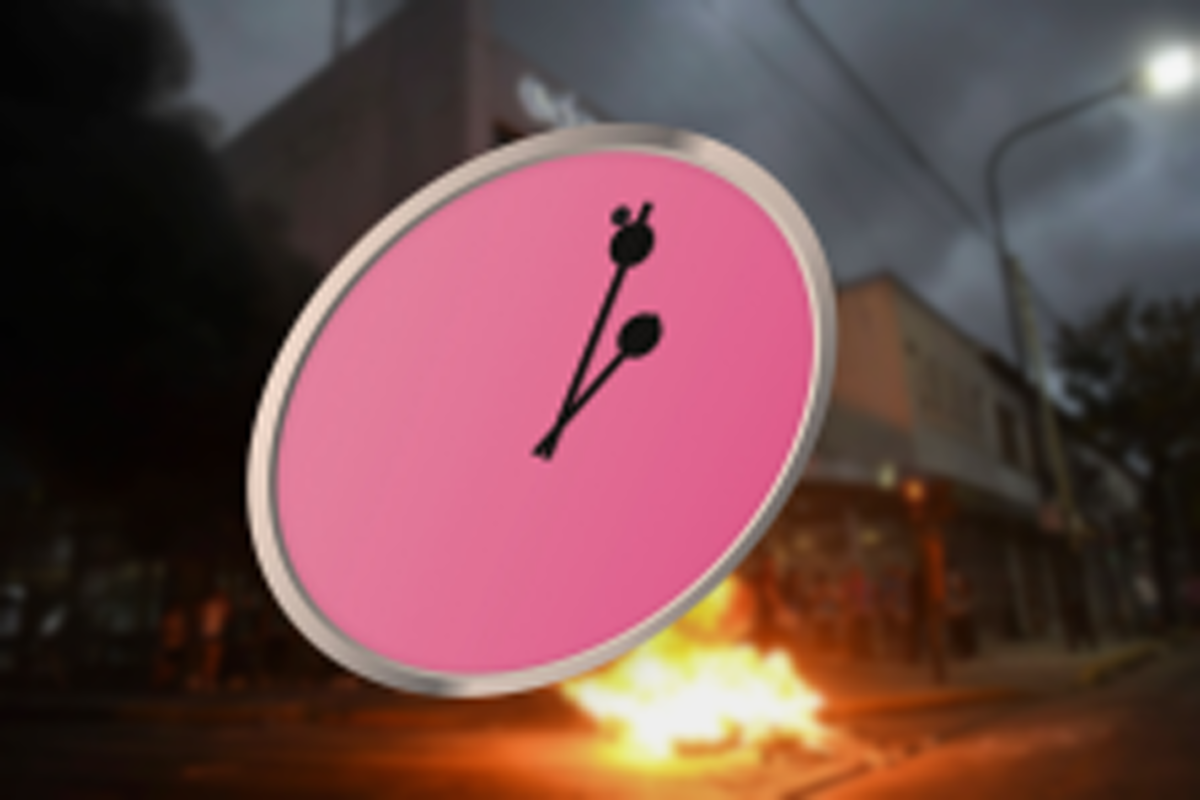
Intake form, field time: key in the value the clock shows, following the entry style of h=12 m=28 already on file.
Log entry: h=1 m=1
